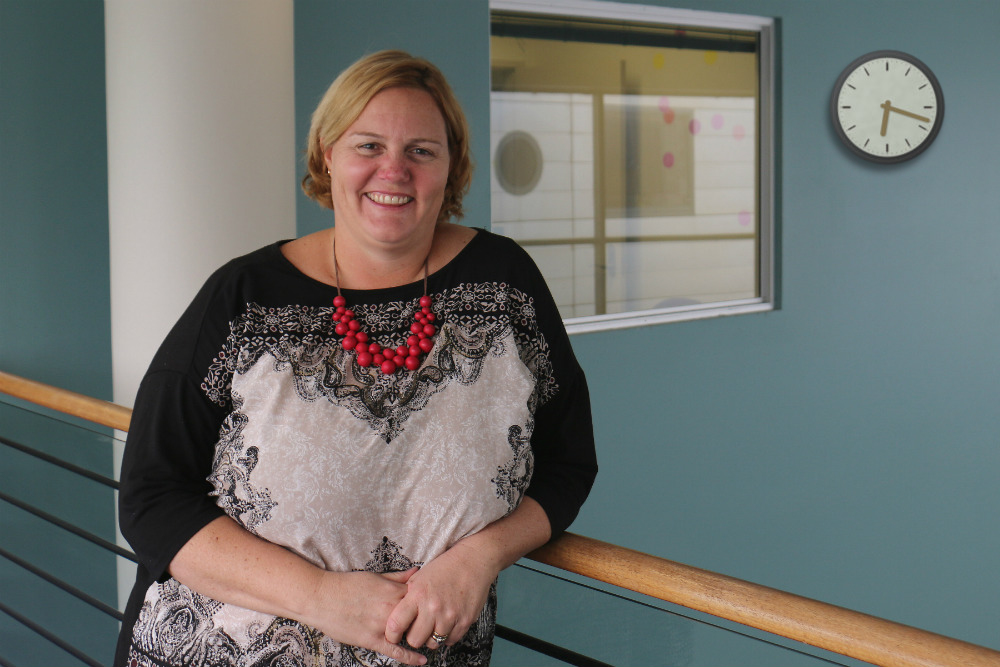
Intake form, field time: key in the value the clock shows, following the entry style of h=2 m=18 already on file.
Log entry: h=6 m=18
